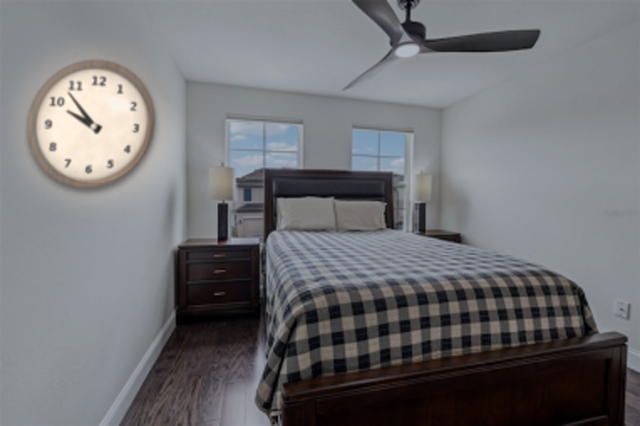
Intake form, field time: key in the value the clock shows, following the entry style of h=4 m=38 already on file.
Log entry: h=9 m=53
